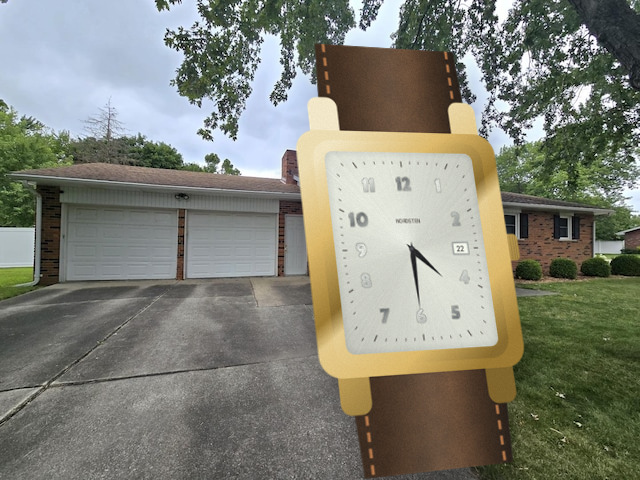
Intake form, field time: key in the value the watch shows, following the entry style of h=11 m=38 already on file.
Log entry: h=4 m=30
